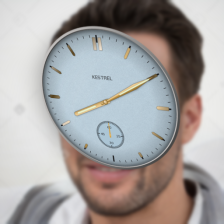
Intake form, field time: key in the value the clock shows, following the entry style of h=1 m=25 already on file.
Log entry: h=8 m=10
